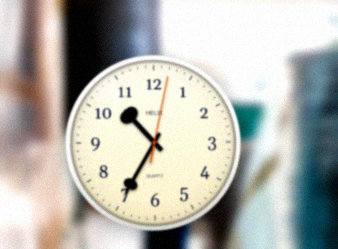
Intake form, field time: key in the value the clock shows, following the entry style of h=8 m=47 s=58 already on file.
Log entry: h=10 m=35 s=2
